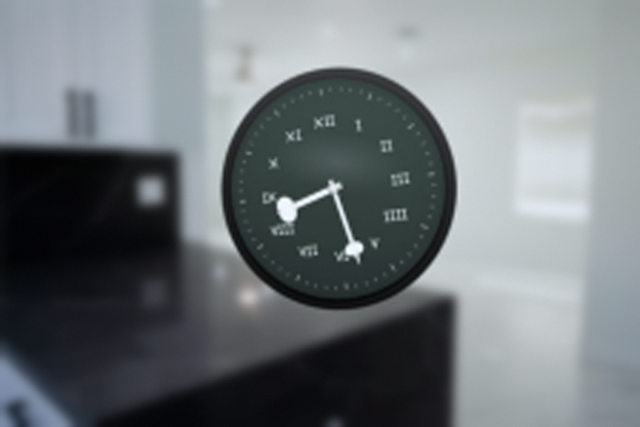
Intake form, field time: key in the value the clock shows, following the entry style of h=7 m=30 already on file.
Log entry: h=8 m=28
